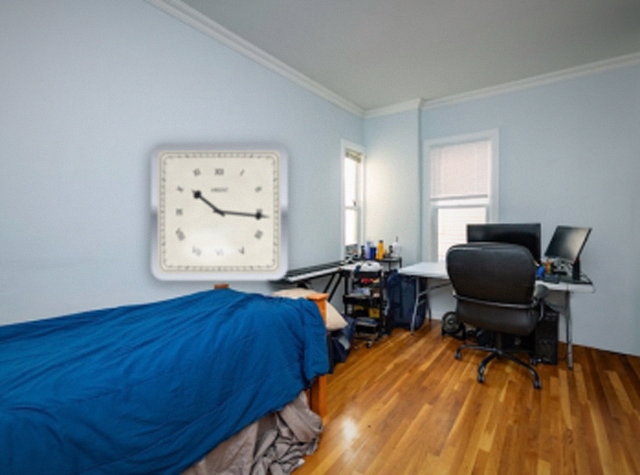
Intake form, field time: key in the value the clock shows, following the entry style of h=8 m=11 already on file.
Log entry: h=10 m=16
